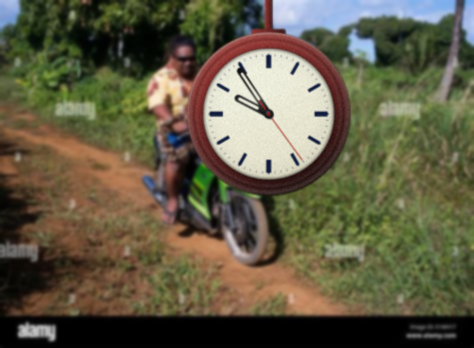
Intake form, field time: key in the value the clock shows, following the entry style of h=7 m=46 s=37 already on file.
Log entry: h=9 m=54 s=24
